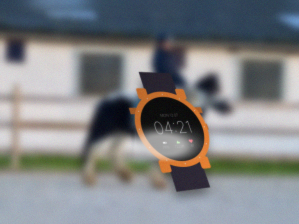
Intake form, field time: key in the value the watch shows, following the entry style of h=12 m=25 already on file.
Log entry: h=4 m=21
